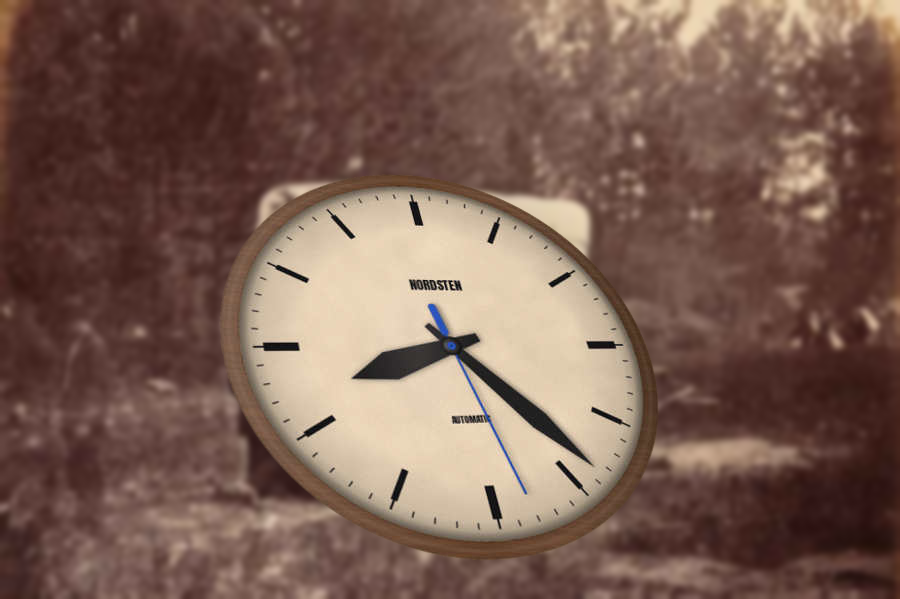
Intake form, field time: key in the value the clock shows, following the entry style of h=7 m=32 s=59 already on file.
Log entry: h=8 m=23 s=28
